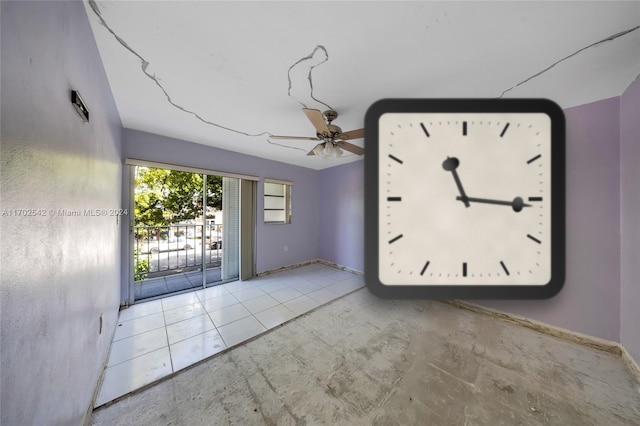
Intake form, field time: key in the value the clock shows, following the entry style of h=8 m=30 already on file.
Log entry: h=11 m=16
